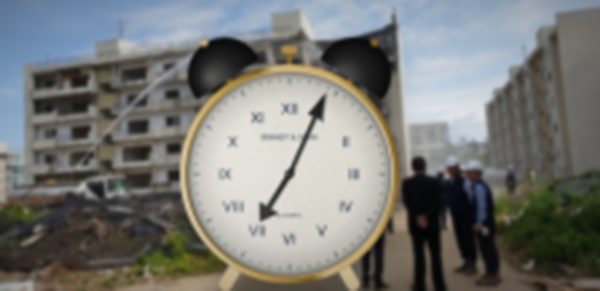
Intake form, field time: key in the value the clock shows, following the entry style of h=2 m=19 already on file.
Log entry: h=7 m=4
